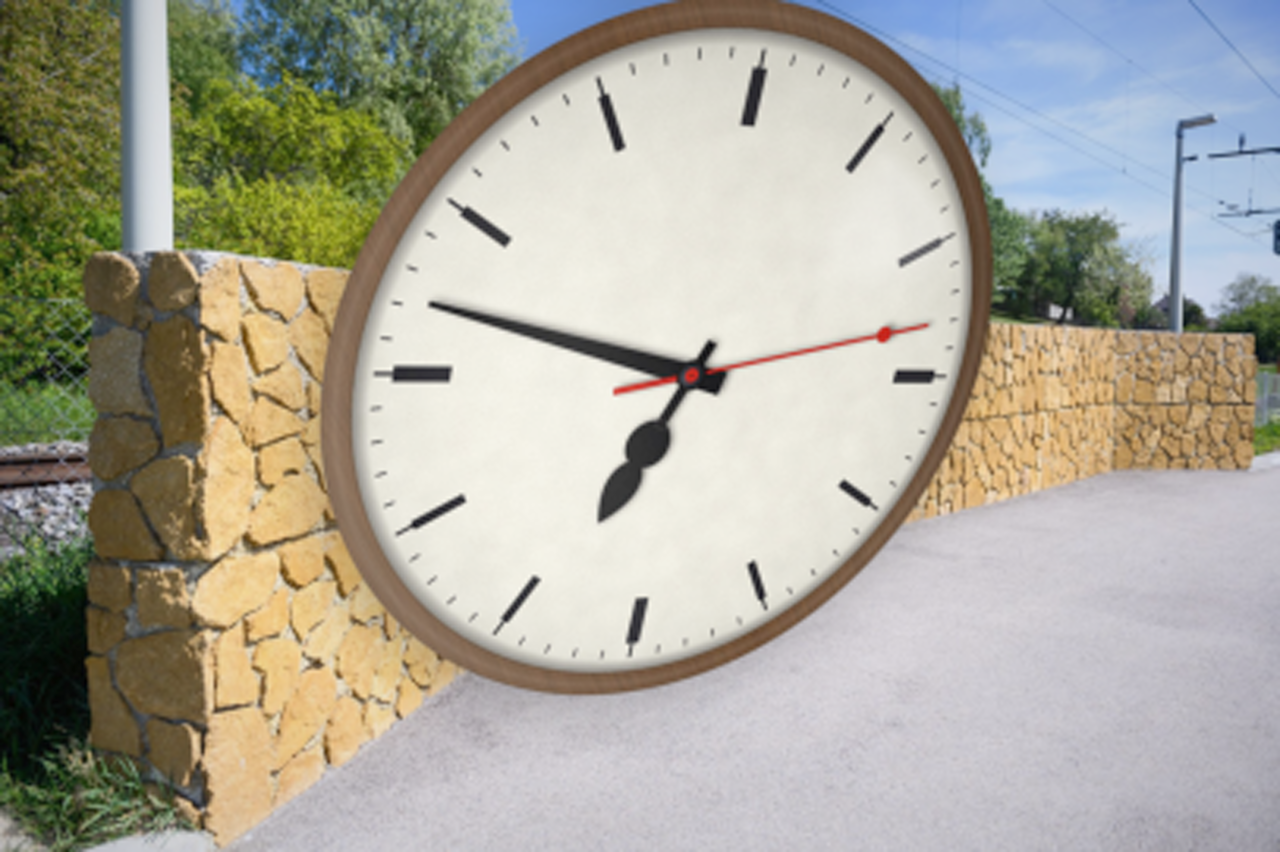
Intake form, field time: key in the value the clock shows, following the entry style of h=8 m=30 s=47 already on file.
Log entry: h=6 m=47 s=13
